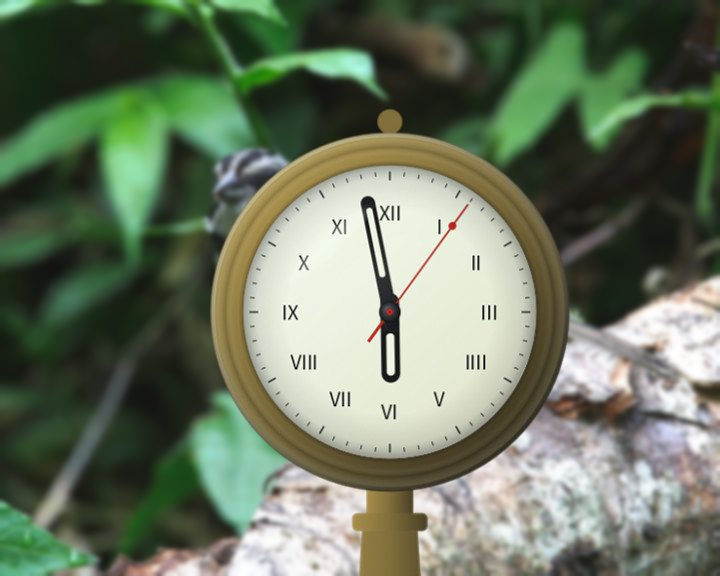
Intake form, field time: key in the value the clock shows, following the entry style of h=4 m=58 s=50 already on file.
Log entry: h=5 m=58 s=6
